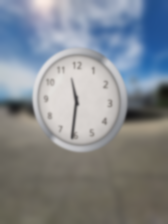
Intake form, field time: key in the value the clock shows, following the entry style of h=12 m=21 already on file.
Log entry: h=11 m=31
